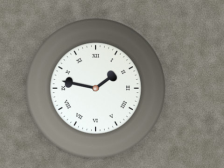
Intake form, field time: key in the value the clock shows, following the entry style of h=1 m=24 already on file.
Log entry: h=1 m=47
